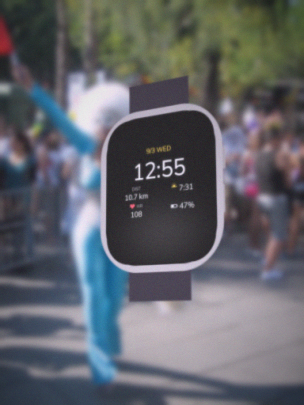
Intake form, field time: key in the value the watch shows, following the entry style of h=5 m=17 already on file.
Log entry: h=12 m=55
